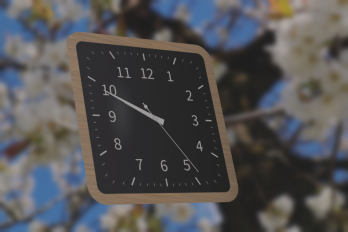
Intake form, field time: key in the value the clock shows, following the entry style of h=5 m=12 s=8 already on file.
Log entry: h=9 m=49 s=24
